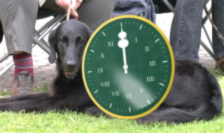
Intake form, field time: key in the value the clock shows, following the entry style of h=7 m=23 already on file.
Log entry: h=12 m=0
